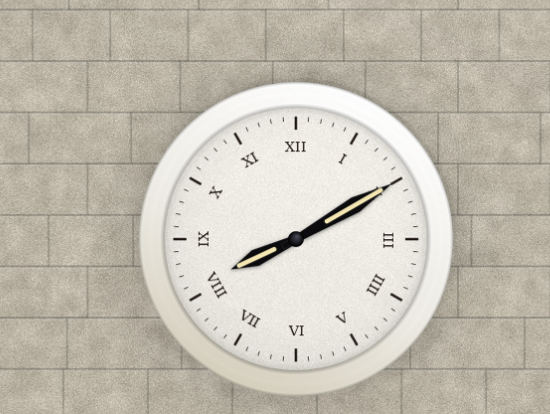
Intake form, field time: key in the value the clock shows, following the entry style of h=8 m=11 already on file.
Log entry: h=8 m=10
